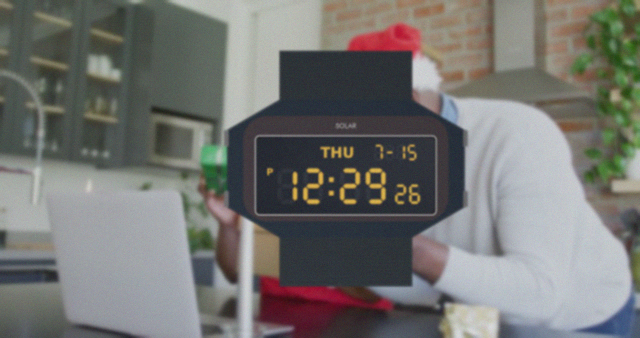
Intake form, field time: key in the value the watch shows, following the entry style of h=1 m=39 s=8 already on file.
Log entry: h=12 m=29 s=26
